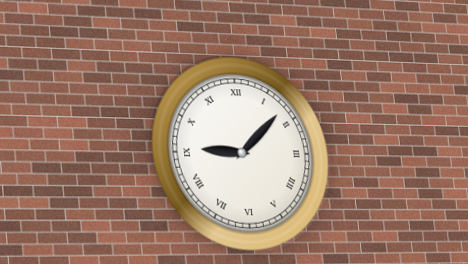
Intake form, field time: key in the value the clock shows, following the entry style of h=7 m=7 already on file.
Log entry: h=9 m=8
